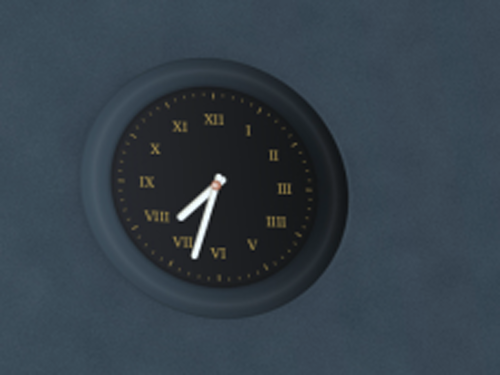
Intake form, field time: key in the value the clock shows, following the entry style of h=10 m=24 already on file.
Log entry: h=7 m=33
